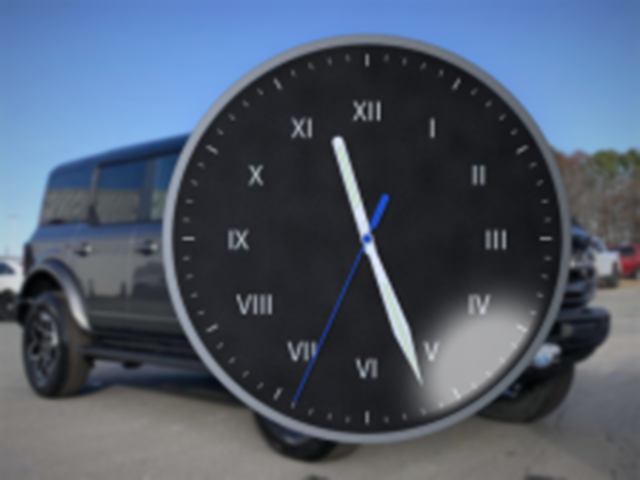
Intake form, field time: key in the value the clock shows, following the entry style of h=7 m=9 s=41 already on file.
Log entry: h=11 m=26 s=34
